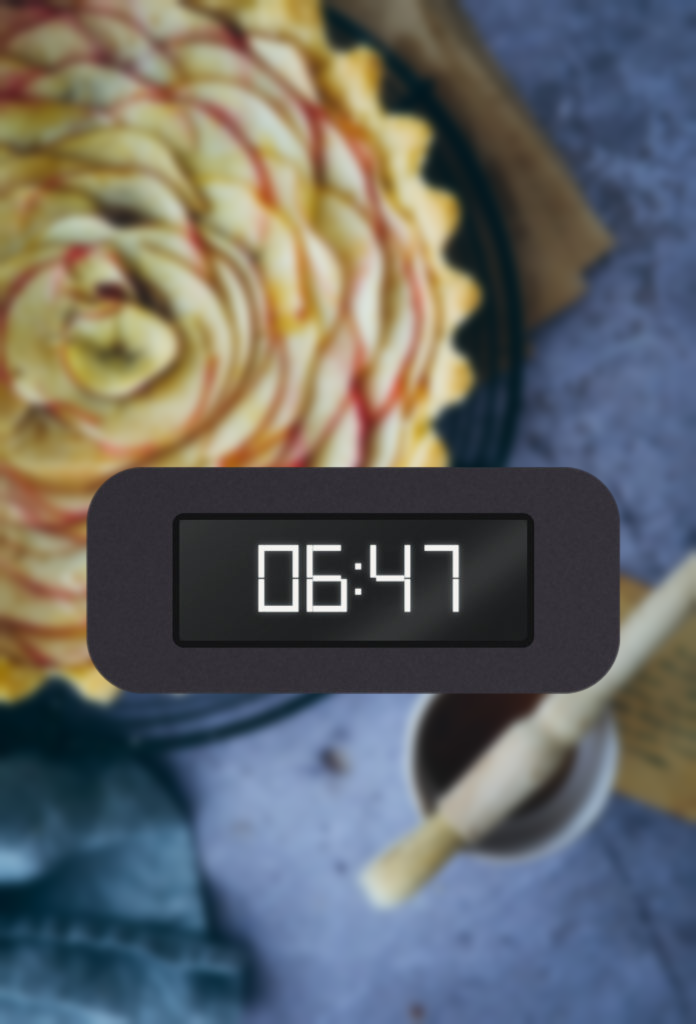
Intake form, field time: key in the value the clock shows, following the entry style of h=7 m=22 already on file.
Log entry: h=6 m=47
